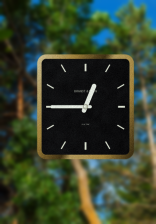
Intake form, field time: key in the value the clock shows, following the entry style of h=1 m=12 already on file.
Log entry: h=12 m=45
